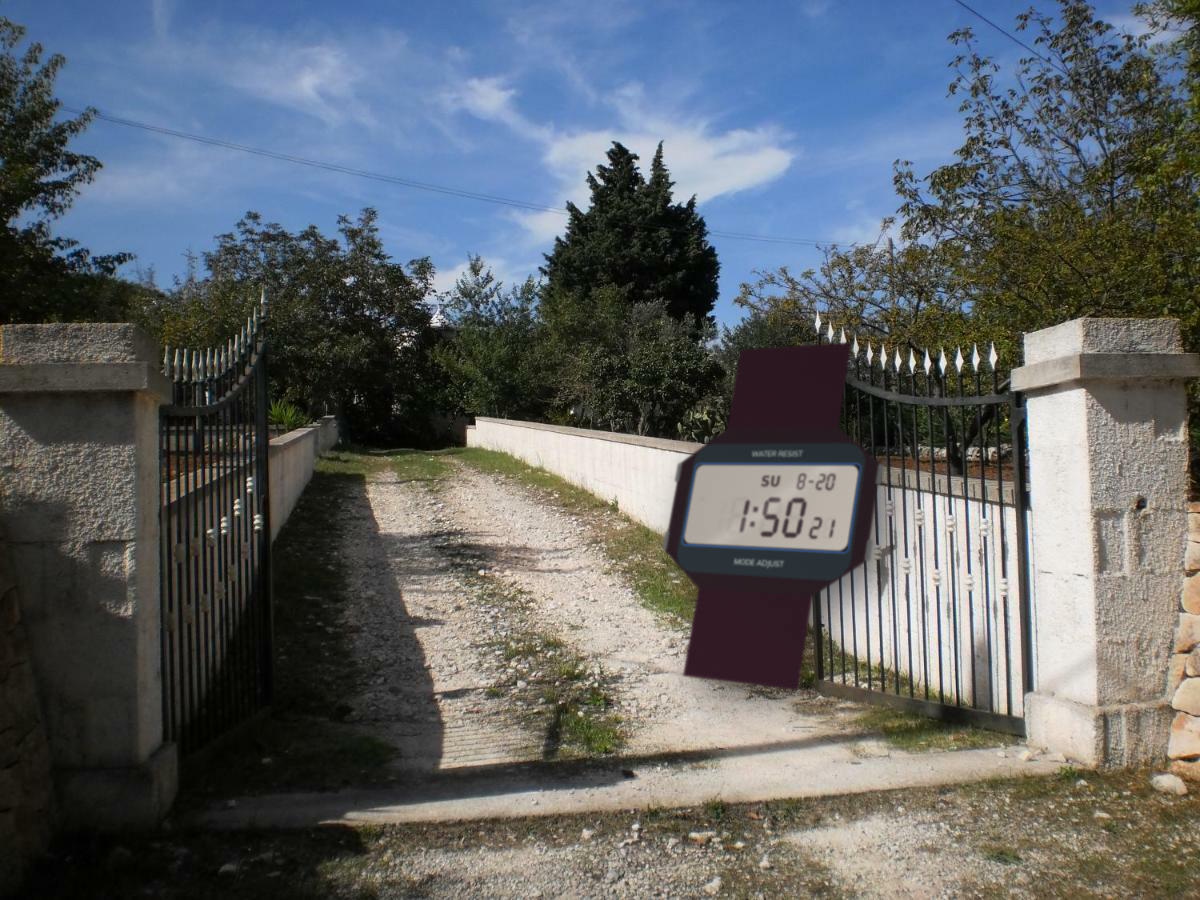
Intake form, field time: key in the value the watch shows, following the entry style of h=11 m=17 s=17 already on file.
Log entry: h=1 m=50 s=21
